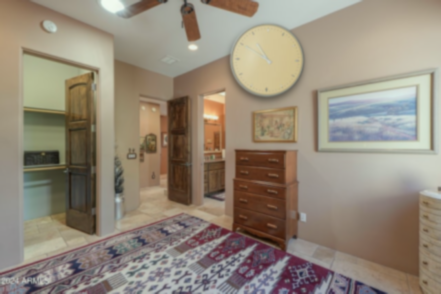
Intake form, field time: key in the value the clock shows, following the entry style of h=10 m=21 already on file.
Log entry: h=10 m=50
